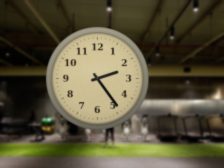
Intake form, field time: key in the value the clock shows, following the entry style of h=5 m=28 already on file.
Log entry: h=2 m=24
